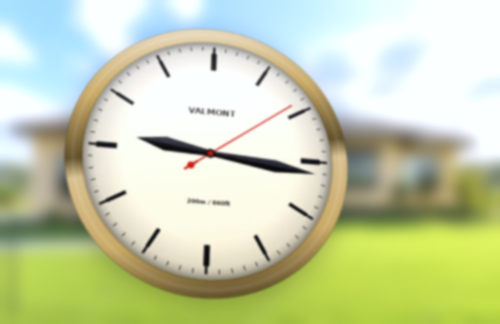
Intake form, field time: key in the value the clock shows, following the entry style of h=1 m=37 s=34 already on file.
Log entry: h=9 m=16 s=9
